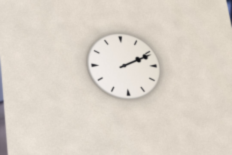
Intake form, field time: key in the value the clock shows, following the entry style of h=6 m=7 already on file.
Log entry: h=2 m=11
